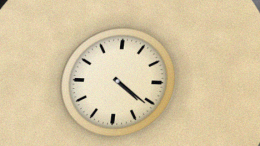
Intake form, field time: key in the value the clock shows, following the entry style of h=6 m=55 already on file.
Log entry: h=4 m=21
